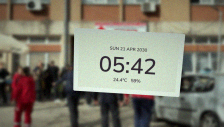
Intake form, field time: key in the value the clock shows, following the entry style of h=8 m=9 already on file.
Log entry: h=5 m=42
